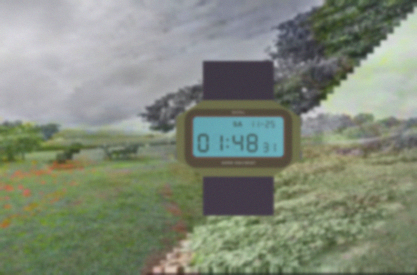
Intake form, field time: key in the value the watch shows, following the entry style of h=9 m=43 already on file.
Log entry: h=1 m=48
